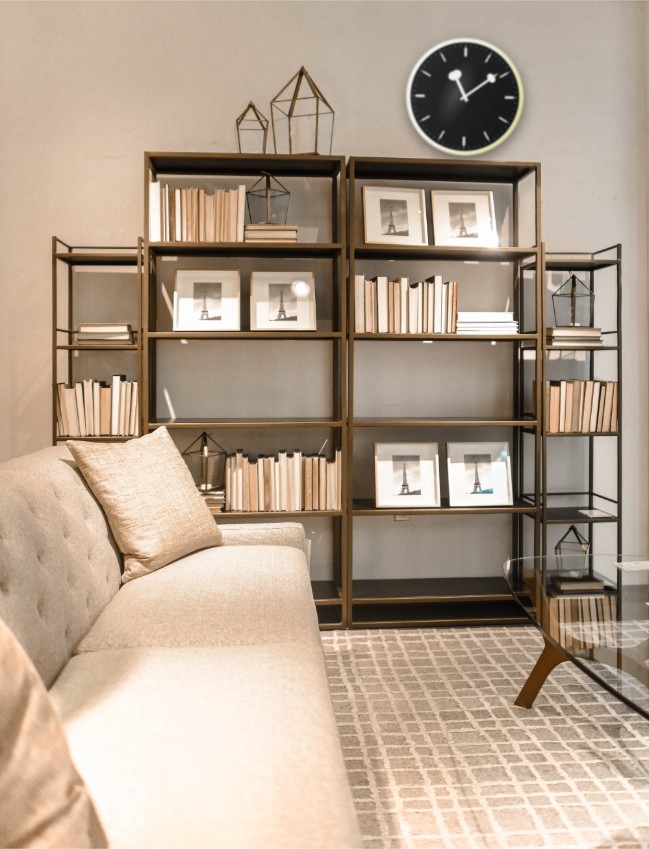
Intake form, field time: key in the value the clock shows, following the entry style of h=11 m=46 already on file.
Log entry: h=11 m=9
